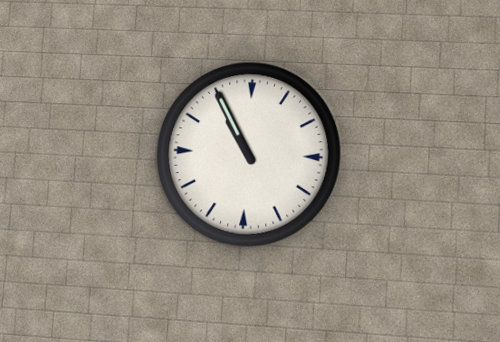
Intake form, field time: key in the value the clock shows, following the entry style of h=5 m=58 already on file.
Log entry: h=10 m=55
